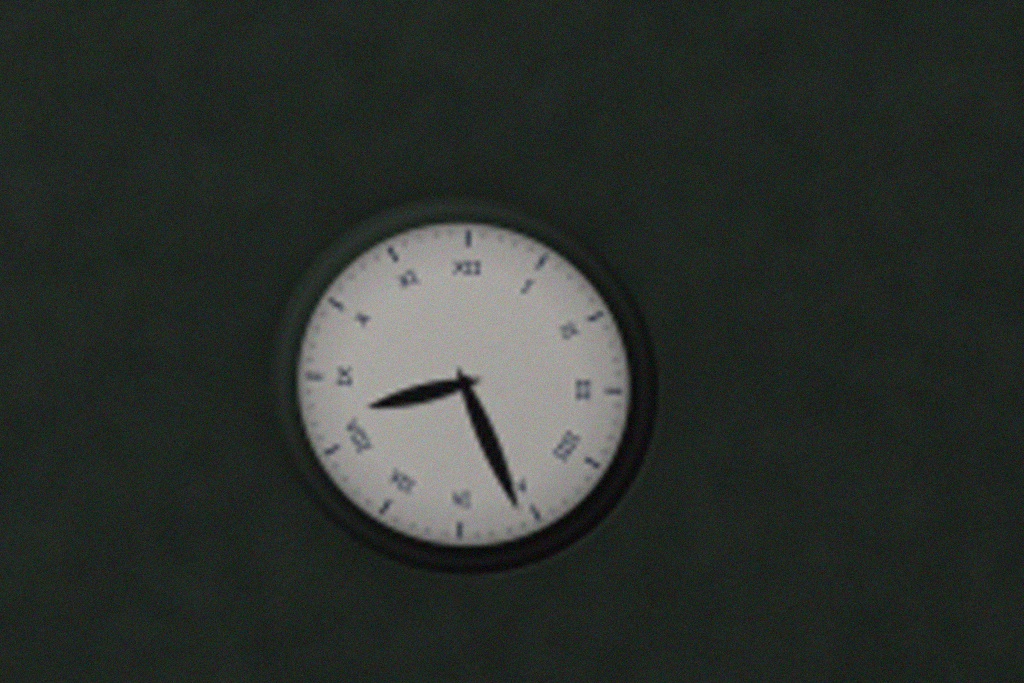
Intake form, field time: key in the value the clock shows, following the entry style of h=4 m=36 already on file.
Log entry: h=8 m=26
